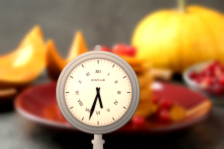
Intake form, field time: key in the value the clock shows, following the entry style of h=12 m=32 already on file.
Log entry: h=5 m=33
